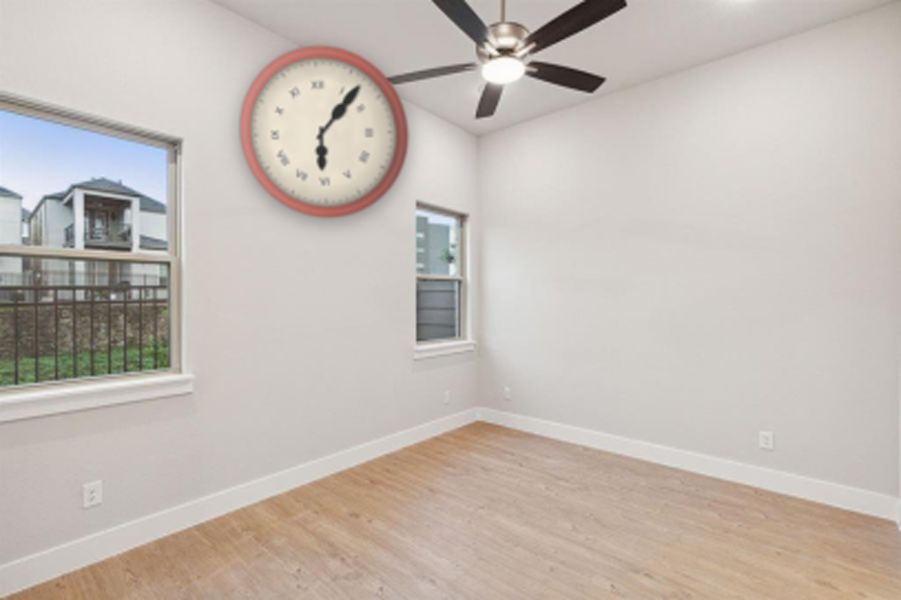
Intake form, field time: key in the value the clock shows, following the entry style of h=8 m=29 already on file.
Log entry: h=6 m=7
